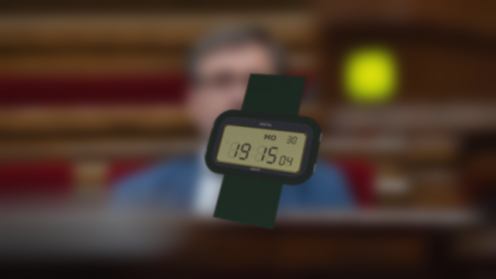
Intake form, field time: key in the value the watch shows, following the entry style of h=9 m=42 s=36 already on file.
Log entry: h=19 m=15 s=4
